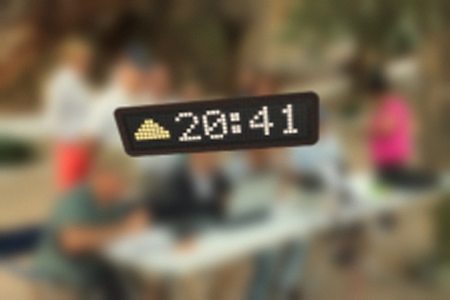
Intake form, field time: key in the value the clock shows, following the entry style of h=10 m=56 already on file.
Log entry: h=20 m=41
